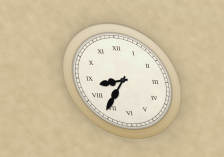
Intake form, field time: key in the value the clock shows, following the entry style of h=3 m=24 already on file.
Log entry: h=8 m=36
